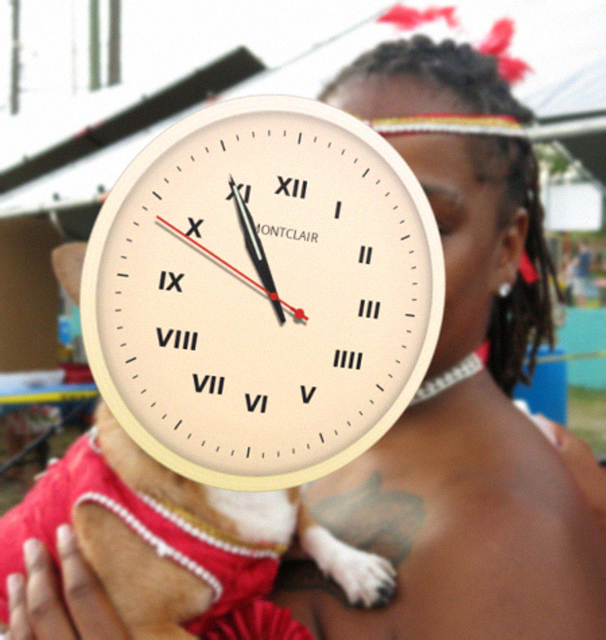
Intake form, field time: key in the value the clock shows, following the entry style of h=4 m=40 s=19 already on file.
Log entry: h=10 m=54 s=49
